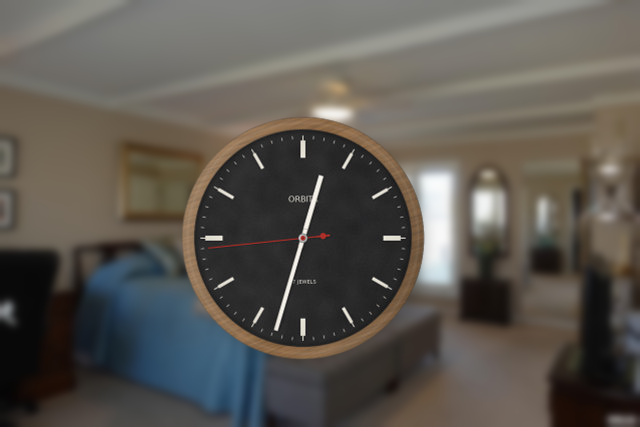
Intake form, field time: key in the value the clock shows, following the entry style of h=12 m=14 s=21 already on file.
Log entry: h=12 m=32 s=44
